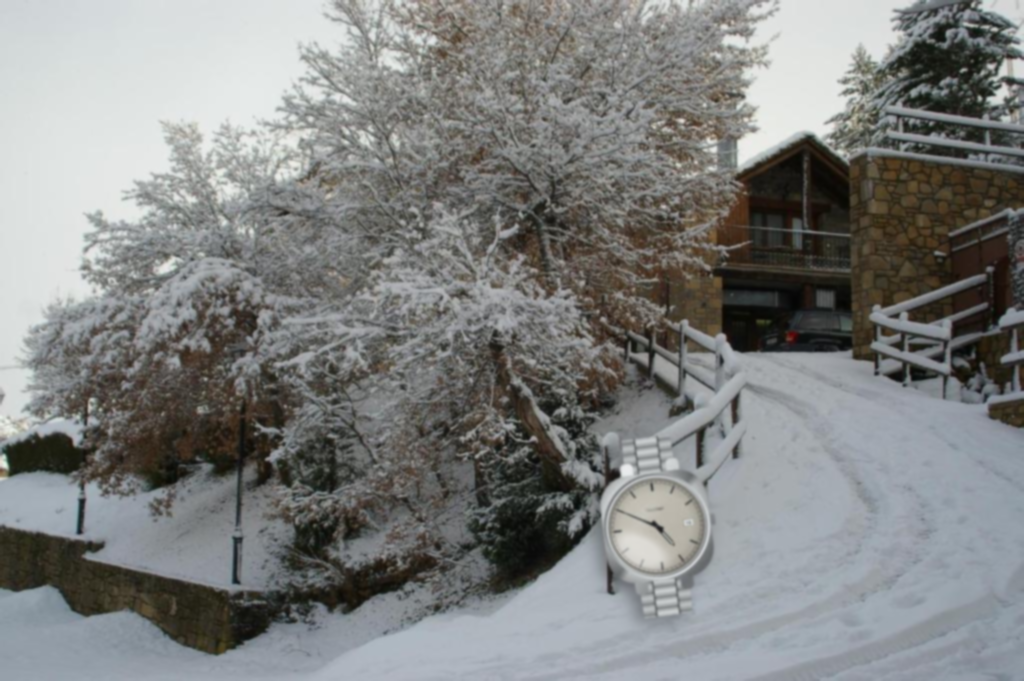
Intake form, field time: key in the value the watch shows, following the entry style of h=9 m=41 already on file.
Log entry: h=4 m=50
